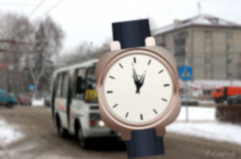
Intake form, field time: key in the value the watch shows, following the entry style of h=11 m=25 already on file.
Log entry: h=12 m=59
